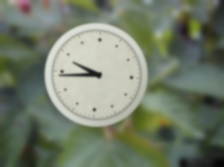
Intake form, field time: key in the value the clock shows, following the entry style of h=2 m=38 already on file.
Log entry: h=9 m=44
